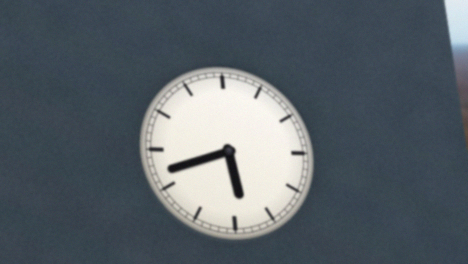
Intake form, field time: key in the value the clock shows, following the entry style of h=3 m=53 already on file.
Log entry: h=5 m=42
